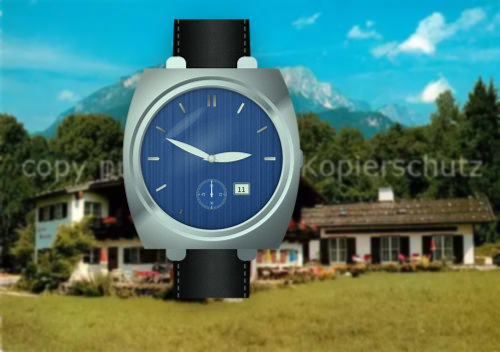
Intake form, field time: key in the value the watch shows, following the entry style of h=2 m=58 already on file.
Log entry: h=2 m=49
